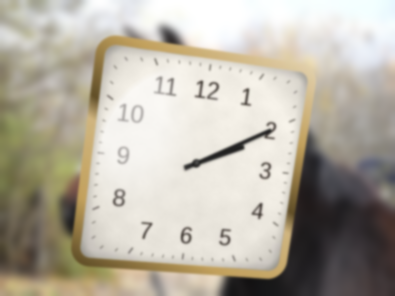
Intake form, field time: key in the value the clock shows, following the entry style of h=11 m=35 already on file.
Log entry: h=2 m=10
